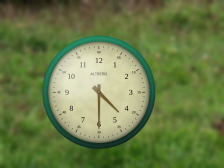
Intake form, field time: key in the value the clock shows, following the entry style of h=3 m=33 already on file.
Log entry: h=4 m=30
